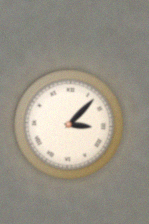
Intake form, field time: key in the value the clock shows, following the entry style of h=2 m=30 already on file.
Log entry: h=3 m=7
